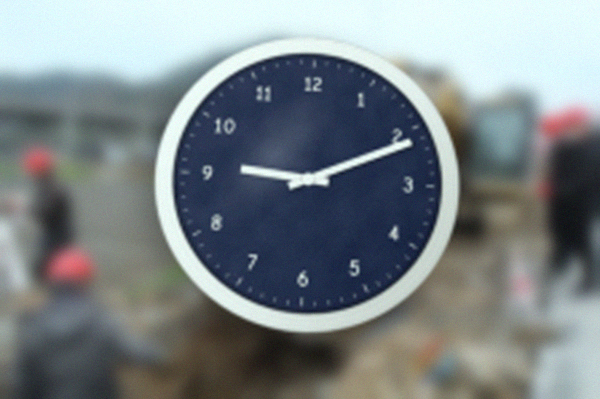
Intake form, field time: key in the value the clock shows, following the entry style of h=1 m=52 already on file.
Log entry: h=9 m=11
